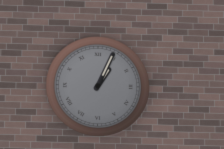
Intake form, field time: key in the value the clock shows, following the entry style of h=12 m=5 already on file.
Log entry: h=1 m=4
